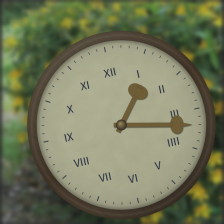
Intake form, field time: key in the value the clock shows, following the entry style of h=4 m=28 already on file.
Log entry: h=1 m=17
